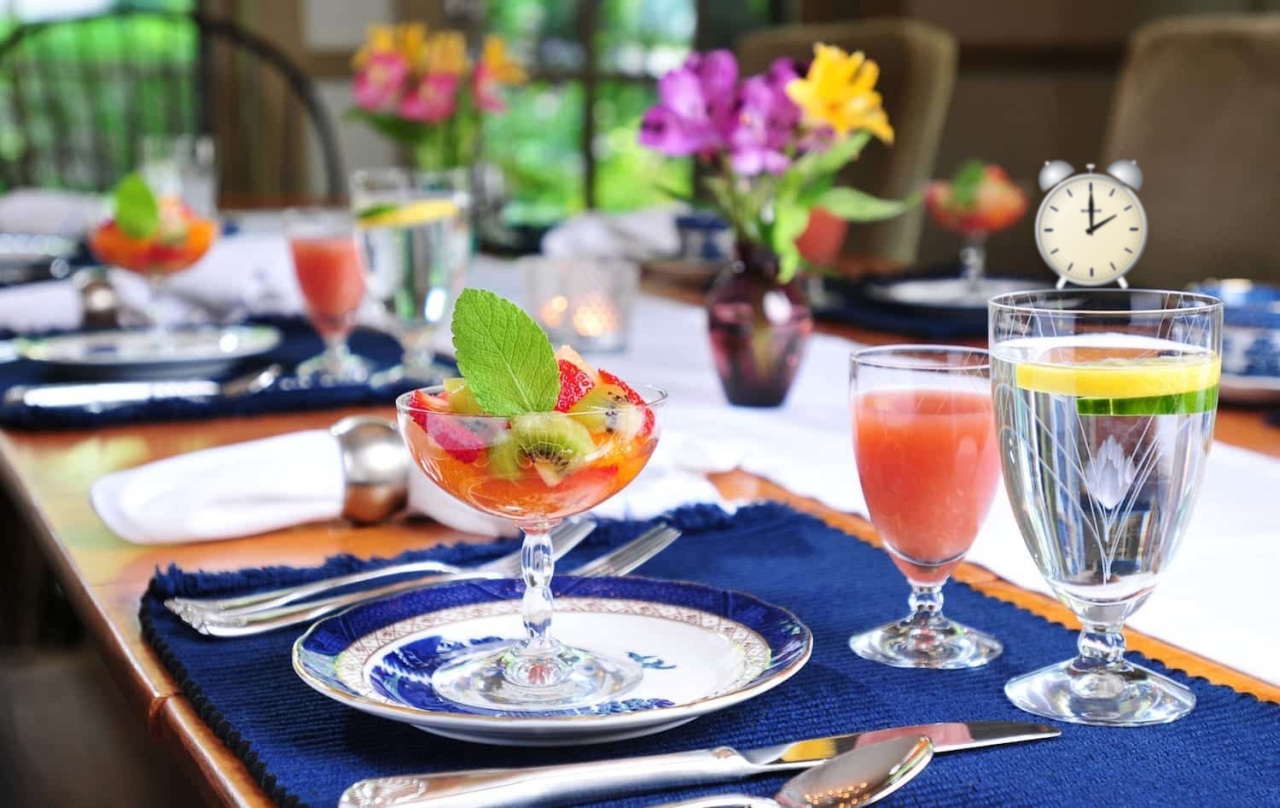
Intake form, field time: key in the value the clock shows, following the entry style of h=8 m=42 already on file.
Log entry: h=2 m=0
